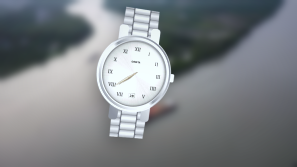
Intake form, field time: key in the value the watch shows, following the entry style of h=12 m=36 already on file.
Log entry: h=7 m=39
